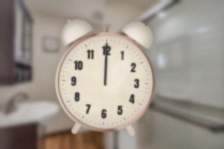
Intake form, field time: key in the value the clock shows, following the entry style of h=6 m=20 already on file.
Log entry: h=12 m=0
